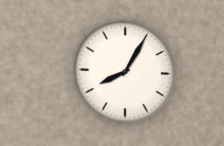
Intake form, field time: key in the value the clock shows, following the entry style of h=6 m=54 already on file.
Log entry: h=8 m=5
